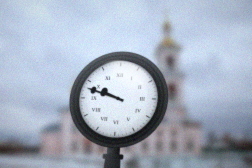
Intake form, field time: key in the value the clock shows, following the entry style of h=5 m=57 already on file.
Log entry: h=9 m=48
